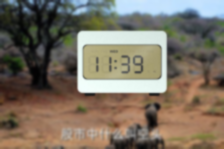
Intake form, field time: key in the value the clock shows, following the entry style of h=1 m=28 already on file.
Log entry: h=11 m=39
